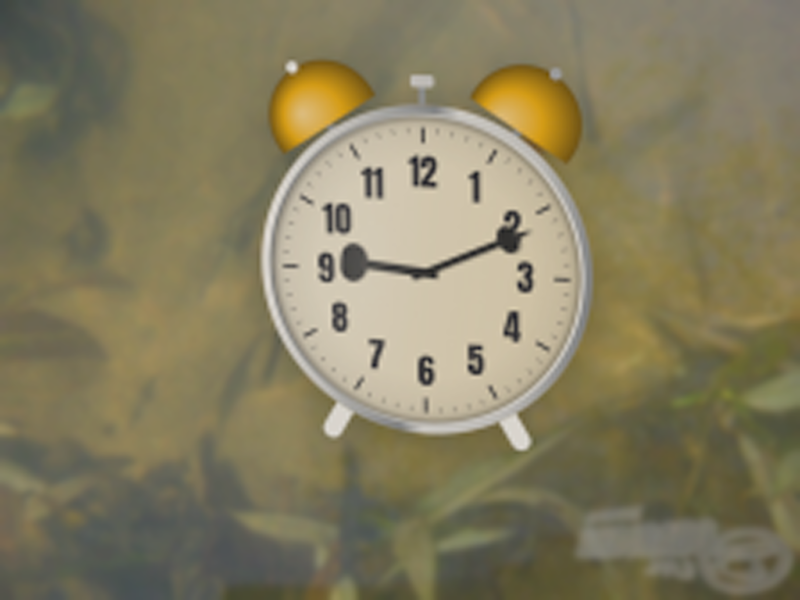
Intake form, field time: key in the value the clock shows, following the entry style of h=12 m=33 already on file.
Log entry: h=9 m=11
